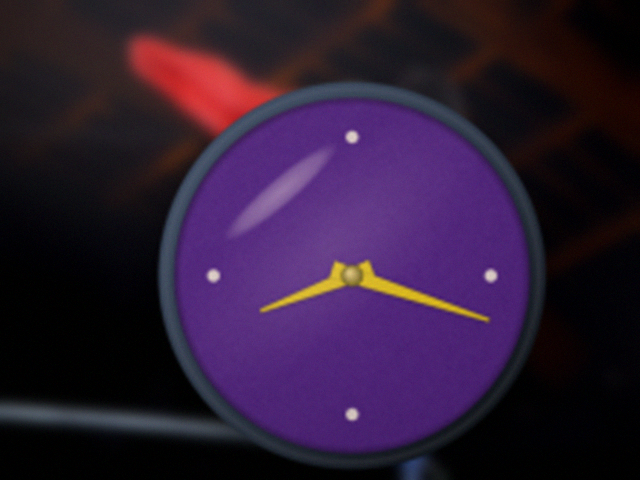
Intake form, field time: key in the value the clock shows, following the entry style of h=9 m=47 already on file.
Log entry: h=8 m=18
